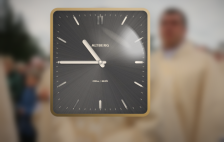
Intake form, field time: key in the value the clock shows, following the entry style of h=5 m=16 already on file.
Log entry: h=10 m=45
